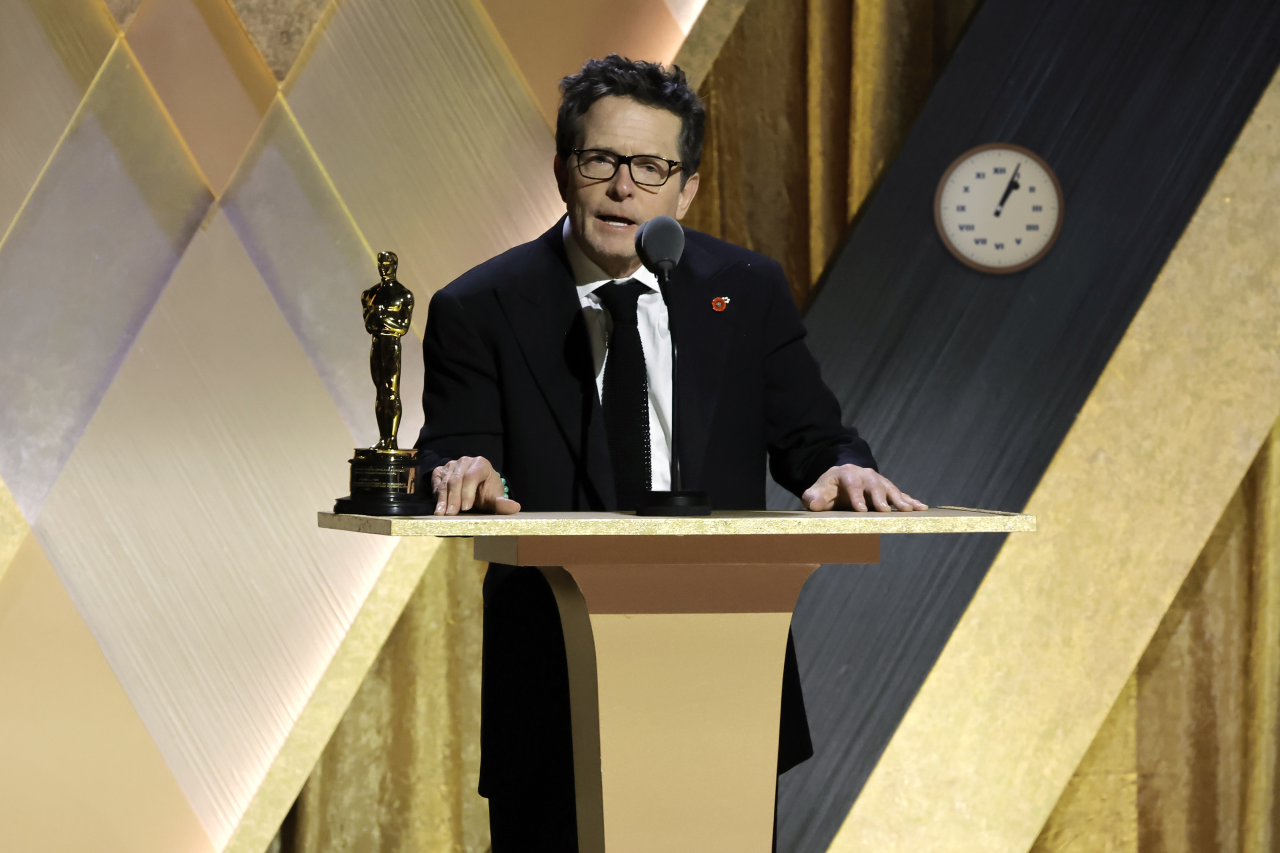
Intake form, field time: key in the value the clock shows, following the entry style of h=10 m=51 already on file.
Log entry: h=1 m=4
